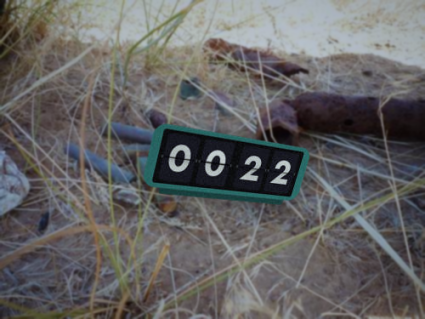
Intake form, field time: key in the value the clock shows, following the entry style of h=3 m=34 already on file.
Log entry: h=0 m=22
